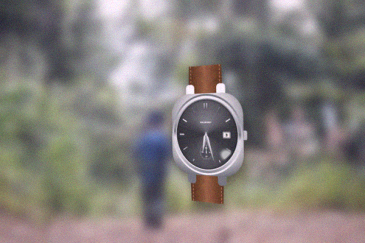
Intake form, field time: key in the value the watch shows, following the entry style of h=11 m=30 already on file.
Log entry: h=6 m=27
